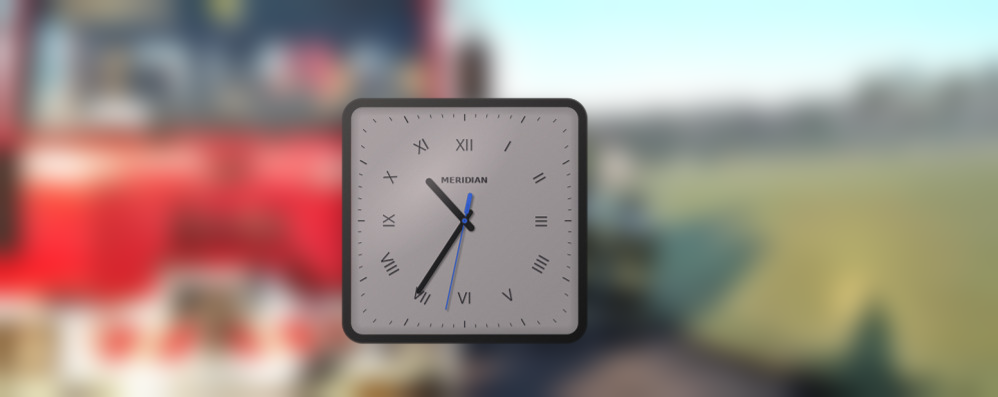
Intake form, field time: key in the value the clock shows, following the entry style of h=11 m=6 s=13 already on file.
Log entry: h=10 m=35 s=32
